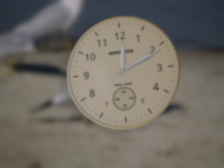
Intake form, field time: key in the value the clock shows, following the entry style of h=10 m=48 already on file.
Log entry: h=12 m=11
